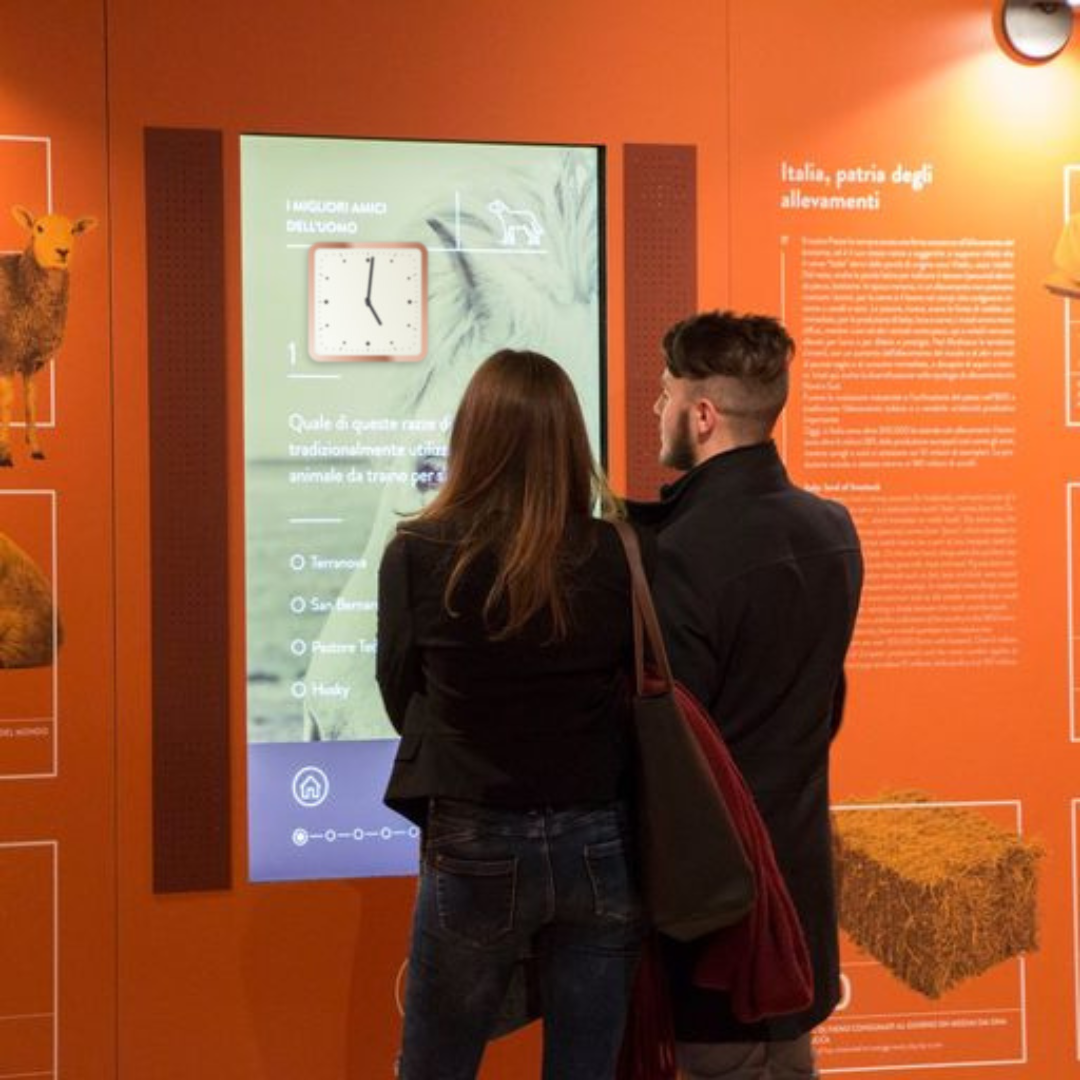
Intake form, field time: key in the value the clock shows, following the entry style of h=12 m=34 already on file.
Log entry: h=5 m=1
